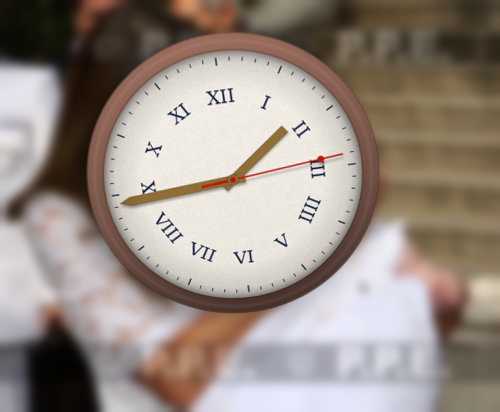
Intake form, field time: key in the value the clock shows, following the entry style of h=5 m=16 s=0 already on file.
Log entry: h=1 m=44 s=14
